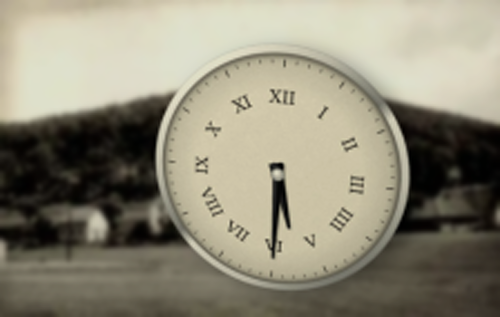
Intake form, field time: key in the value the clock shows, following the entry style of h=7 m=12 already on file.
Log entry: h=5 m=30
